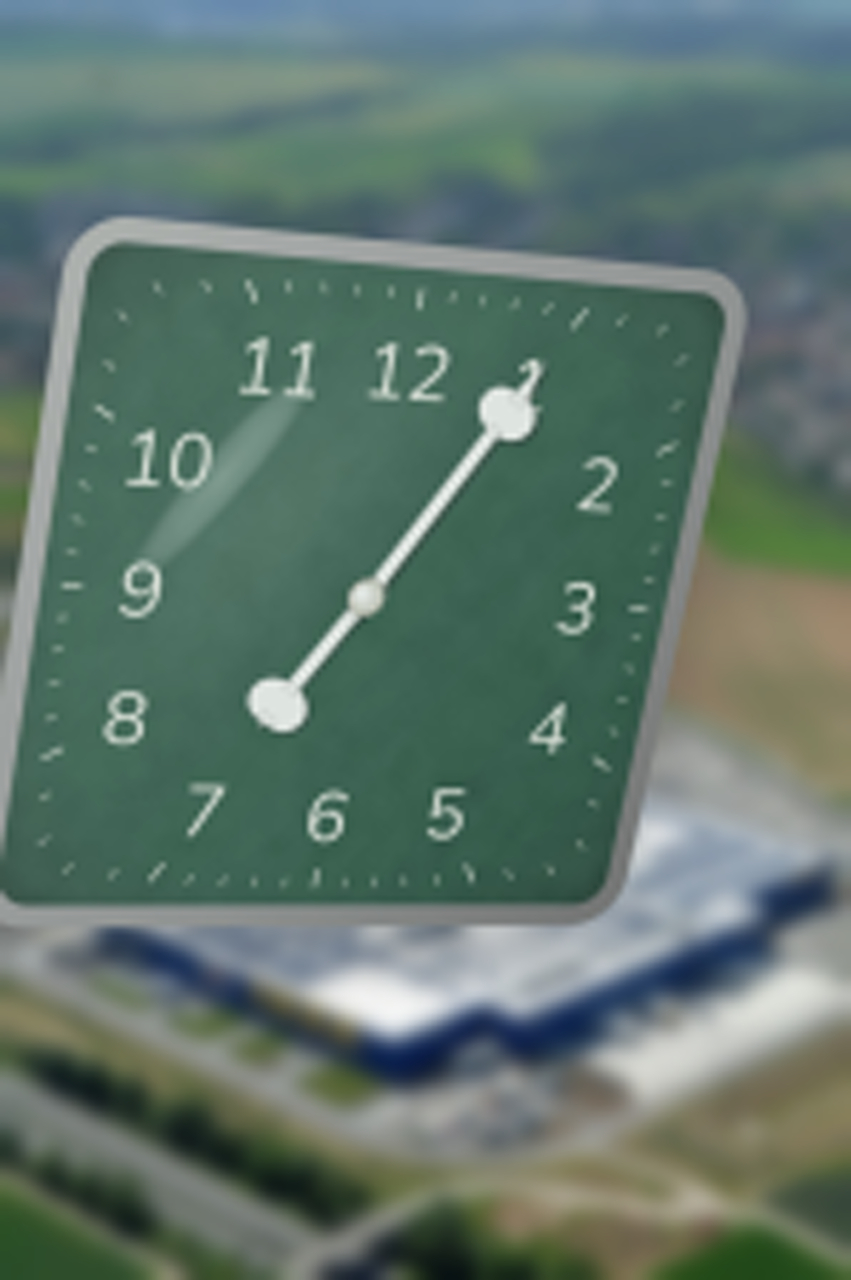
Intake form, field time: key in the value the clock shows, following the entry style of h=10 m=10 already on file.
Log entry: h=7 m=5
